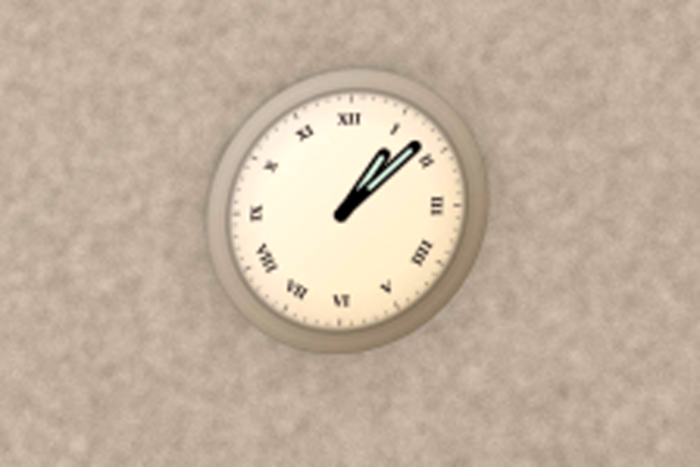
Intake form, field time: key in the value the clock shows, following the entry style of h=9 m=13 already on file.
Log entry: h=1 m=8
